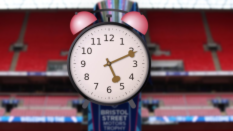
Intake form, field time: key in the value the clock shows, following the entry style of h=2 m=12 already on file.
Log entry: h=5 m=11
